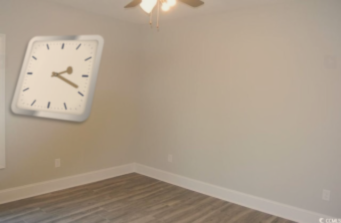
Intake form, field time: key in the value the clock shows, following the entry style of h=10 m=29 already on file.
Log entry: h=2 m=19
